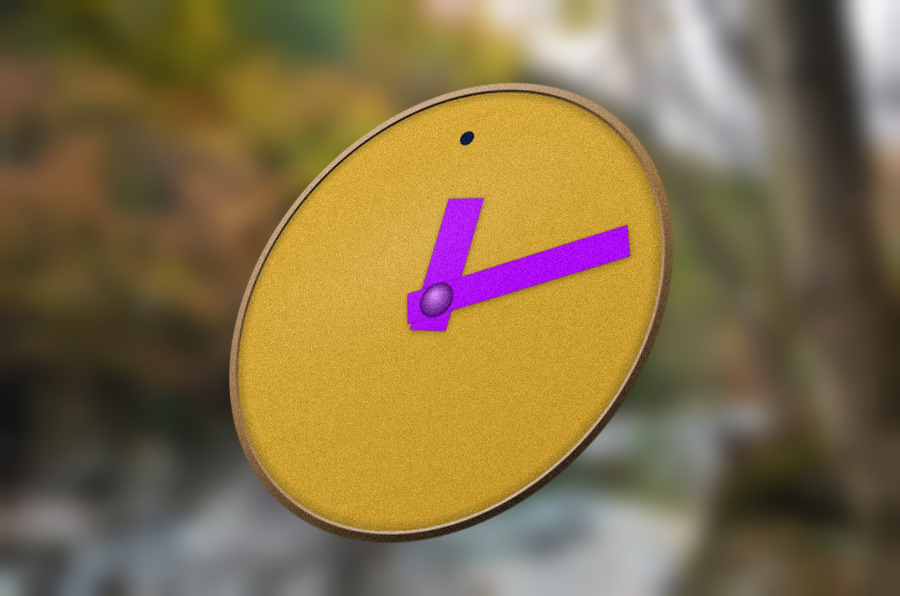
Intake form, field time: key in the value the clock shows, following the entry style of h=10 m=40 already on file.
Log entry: h=12 m=13
